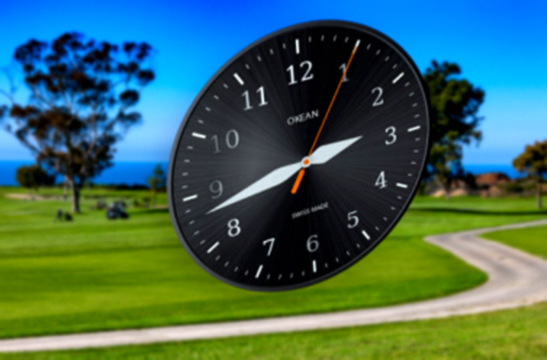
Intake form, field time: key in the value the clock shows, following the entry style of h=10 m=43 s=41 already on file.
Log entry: h=2 m=43 s=5
